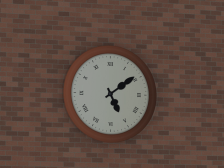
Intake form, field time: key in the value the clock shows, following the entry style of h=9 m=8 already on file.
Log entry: h=5 m=9
